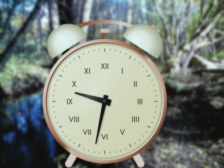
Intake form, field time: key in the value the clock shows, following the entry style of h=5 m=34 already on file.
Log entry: h=9 m=32
